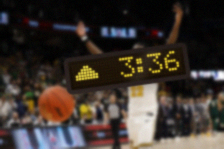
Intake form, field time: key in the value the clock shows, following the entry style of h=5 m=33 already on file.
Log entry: h=3 m=36
